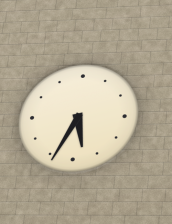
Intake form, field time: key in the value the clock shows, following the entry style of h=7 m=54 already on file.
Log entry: h=5 m=34
